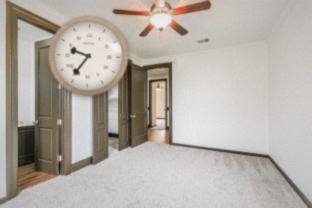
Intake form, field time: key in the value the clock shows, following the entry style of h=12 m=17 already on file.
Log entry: h=9 m=36
